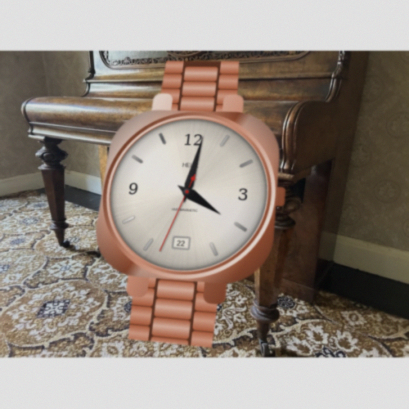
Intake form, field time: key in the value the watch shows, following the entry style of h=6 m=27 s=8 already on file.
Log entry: h=4 m=1 s=33
